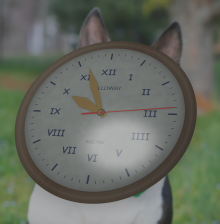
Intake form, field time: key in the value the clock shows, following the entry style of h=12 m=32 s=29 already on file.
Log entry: h=9 m=56 s=14
